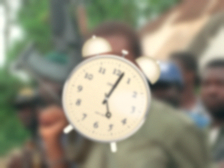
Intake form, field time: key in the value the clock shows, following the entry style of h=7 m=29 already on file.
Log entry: h=5 m=2
